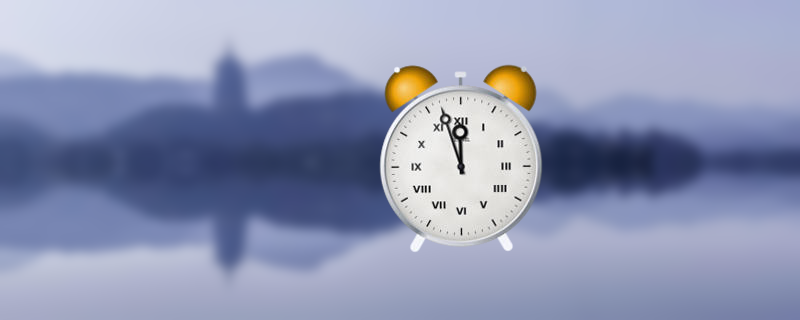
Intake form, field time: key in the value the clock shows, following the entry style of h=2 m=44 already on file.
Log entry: h=11 m=57
